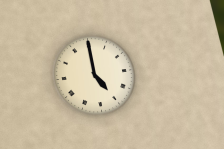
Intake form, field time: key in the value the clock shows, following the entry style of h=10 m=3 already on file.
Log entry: h=5 m=0
